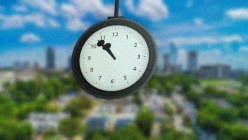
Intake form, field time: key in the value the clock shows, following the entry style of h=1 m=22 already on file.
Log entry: h=10 m=53
